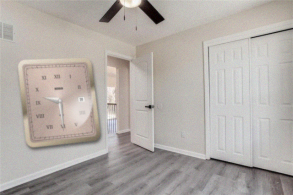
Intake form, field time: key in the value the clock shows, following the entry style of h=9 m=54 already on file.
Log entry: h=9 m=30
